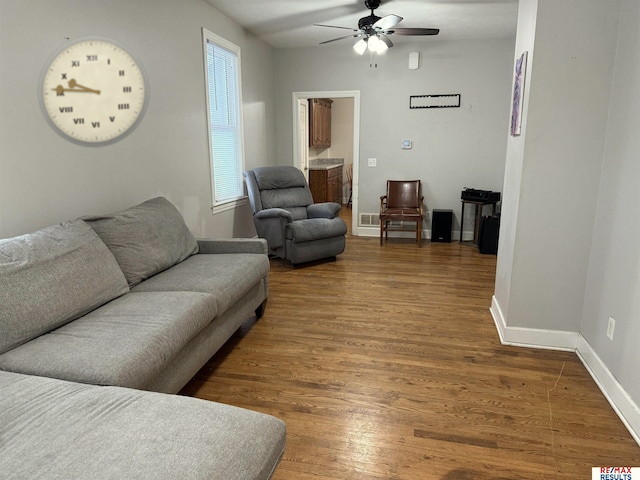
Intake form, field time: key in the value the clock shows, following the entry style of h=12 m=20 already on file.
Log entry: h=9 m=46
